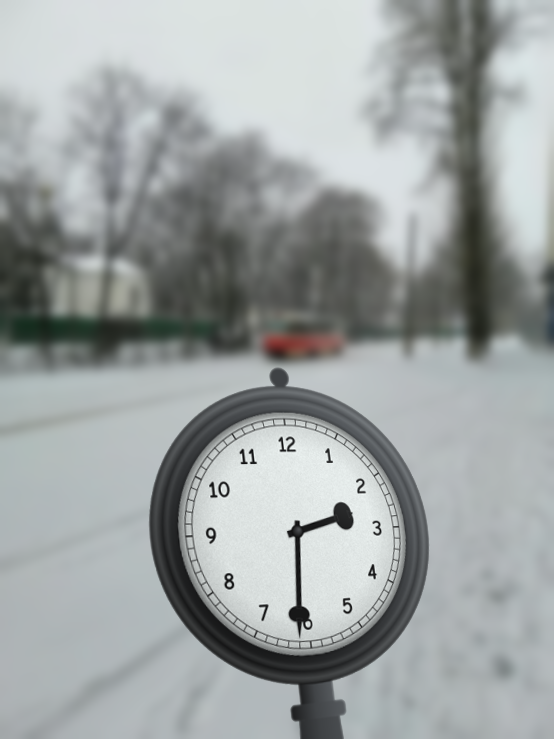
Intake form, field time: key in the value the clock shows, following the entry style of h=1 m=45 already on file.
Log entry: h=2 m=31
